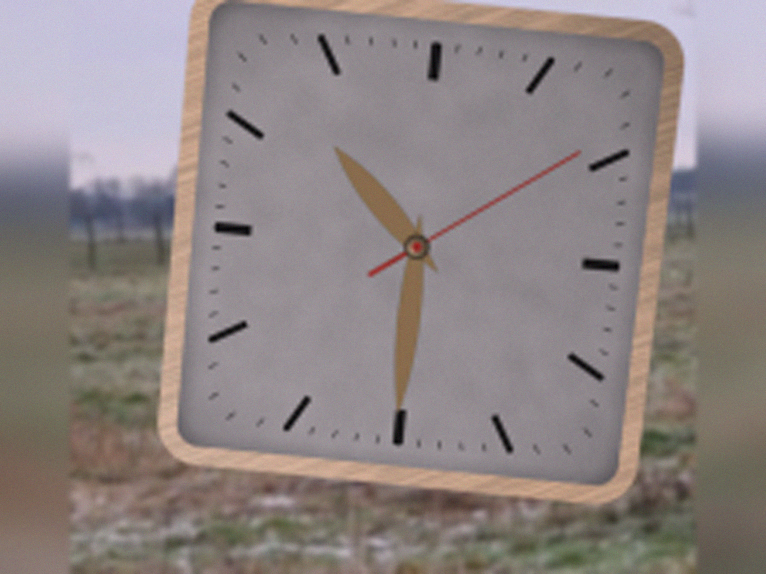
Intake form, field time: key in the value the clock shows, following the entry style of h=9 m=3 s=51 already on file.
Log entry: h=10 m=30 s=9
